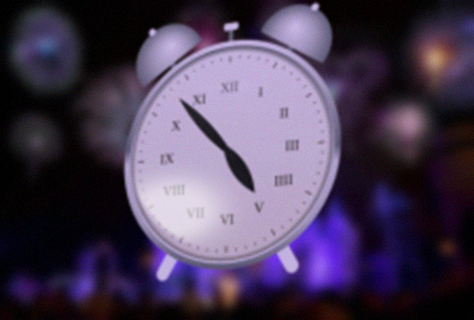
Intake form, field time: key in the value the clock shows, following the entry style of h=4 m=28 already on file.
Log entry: h=4 m=53
